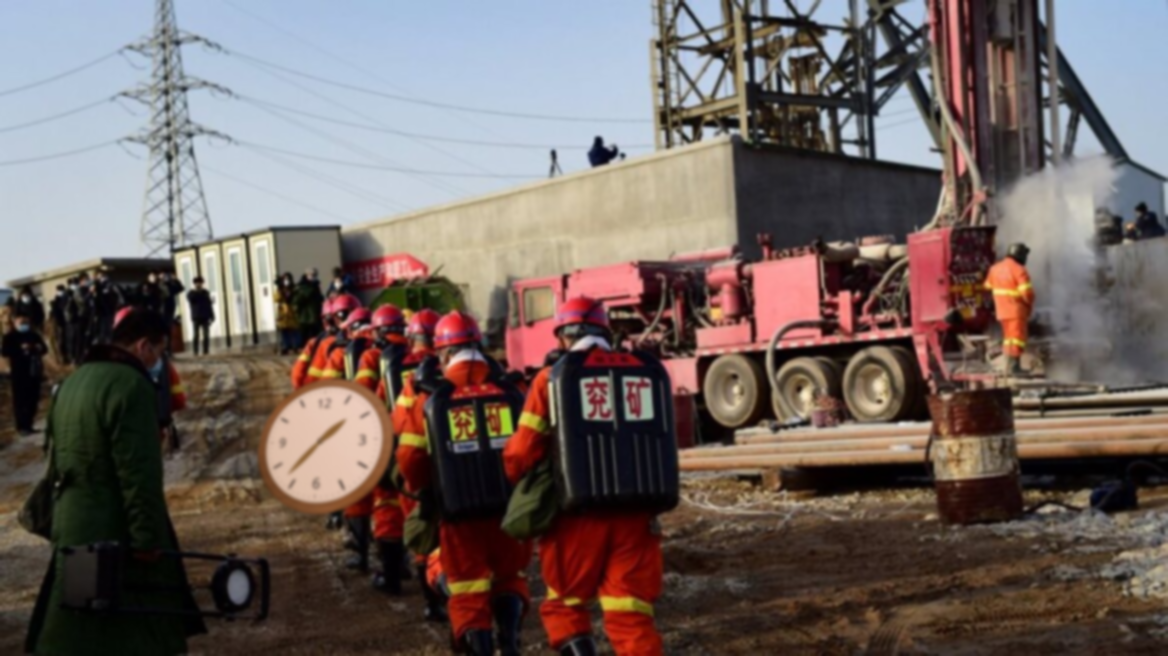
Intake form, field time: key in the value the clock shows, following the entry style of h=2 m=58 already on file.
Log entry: h=1 m=37
